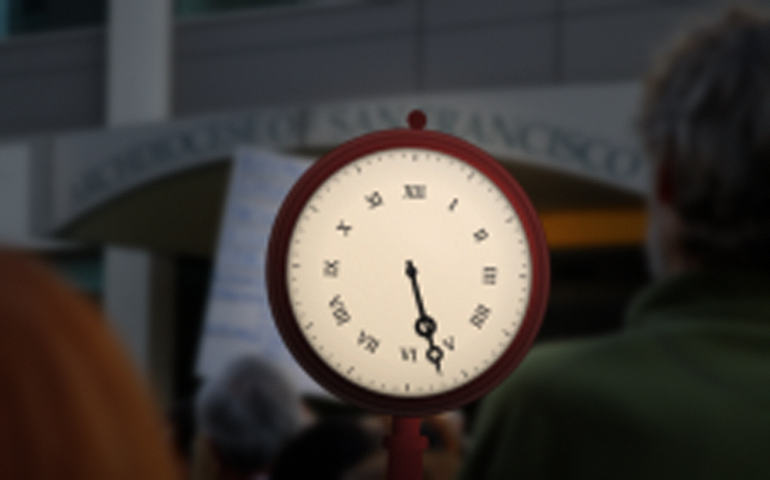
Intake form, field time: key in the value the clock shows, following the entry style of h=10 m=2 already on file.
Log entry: h=5 m=27
